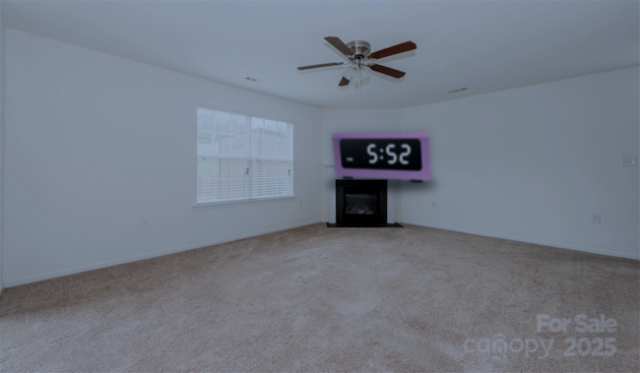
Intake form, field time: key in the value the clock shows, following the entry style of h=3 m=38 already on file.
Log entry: h=5 m=52
